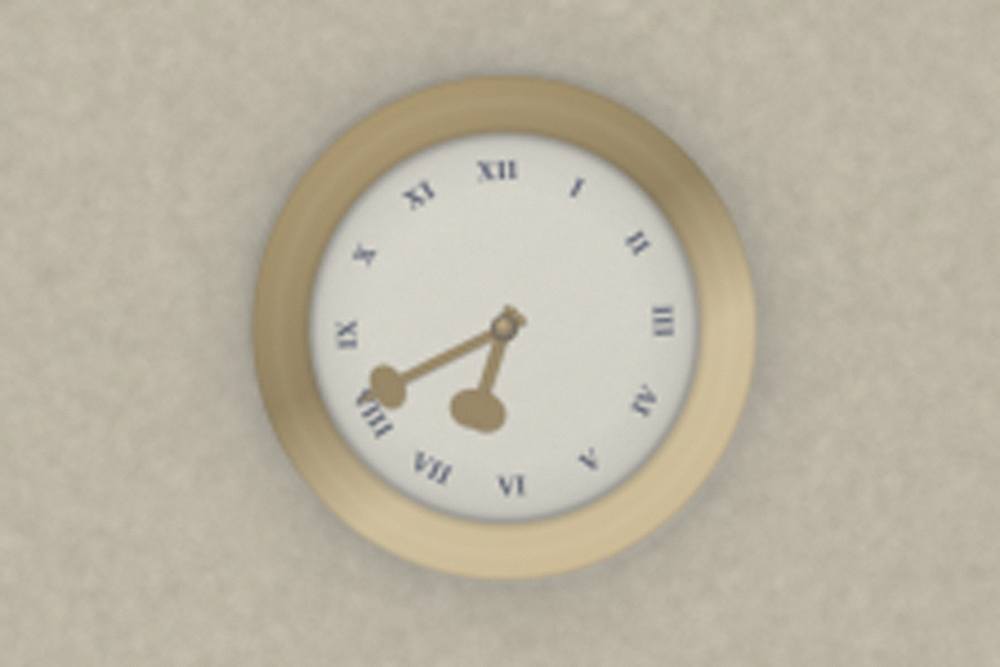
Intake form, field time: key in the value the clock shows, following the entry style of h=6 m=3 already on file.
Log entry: h=6 m=41
